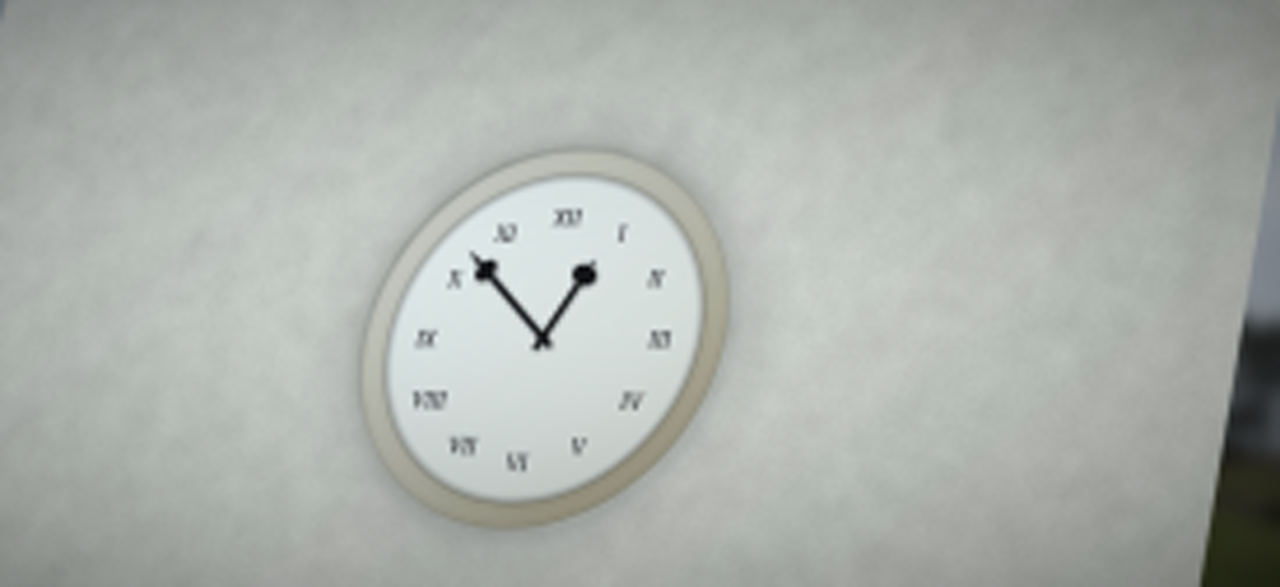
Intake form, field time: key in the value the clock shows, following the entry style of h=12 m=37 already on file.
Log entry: h=12 m=52
